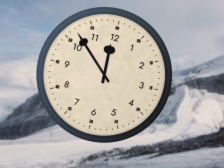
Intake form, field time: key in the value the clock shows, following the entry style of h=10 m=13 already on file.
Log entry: h=11 m=52
